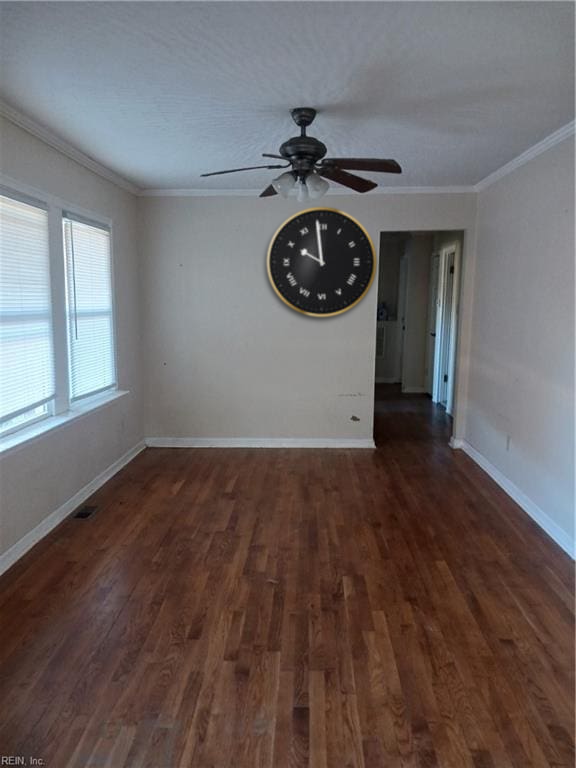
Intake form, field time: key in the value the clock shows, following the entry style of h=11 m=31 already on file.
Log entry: h=9 m=59
